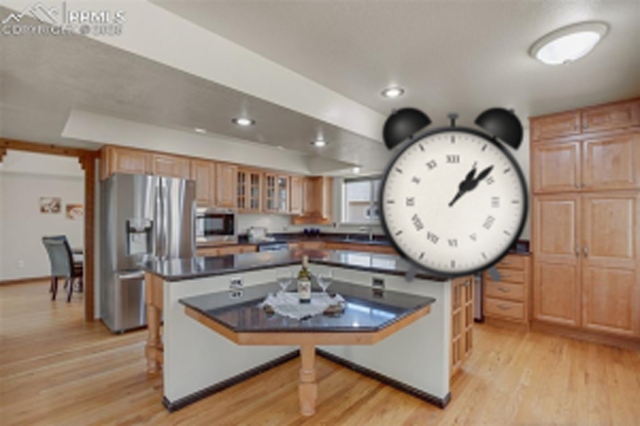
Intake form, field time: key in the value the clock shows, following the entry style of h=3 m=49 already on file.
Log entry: h=1 m=8
